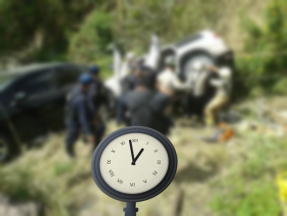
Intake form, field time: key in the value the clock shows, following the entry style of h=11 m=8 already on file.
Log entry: h=12 m=58
